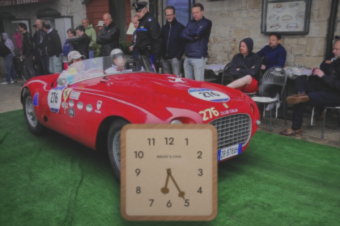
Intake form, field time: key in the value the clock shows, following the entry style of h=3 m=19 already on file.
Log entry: h=6 m=25
